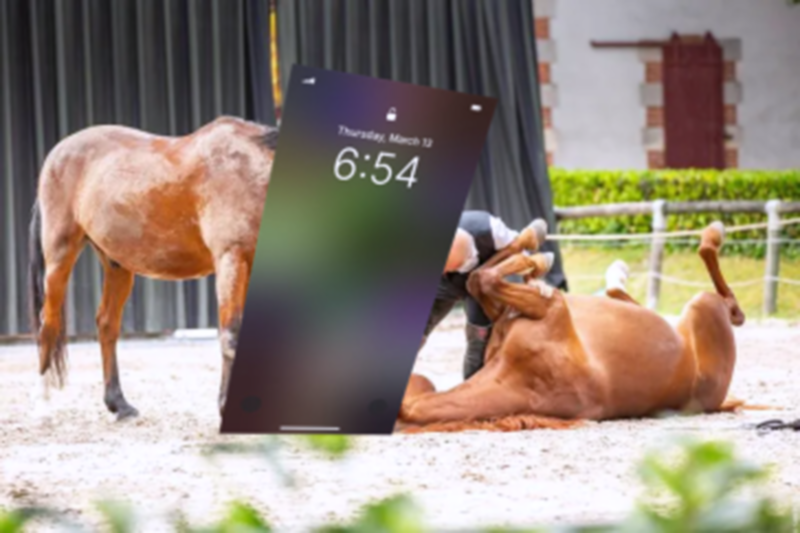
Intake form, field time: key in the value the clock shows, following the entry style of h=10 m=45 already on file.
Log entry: h=6 m=54
